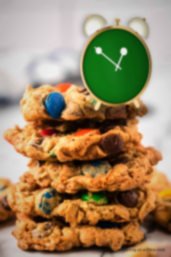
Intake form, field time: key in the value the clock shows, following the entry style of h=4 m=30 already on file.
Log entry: h=12 m=51
